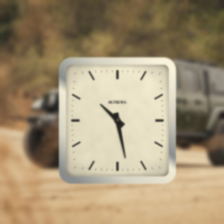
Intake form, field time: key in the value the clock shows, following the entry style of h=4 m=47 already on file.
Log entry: h=10 m=28
